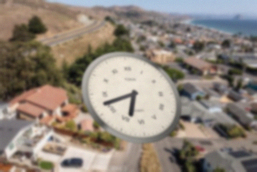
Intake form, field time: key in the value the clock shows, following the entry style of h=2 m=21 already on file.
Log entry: h=6 m=42
